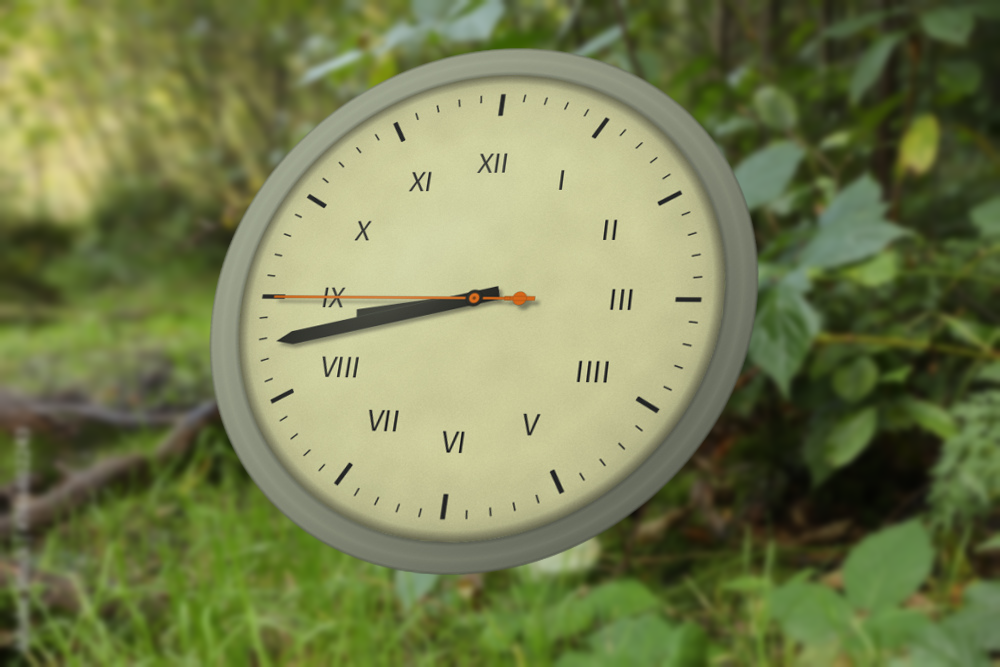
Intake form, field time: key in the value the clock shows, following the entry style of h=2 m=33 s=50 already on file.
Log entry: h=8 m=42 s=45
